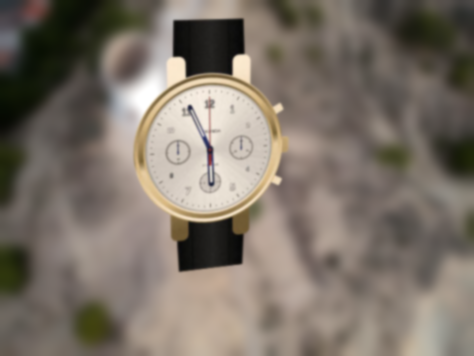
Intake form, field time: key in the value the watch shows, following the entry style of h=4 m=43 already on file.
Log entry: h=5 m=56
